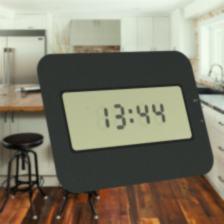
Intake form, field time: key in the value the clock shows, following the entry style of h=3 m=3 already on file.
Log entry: h=13 m=44
